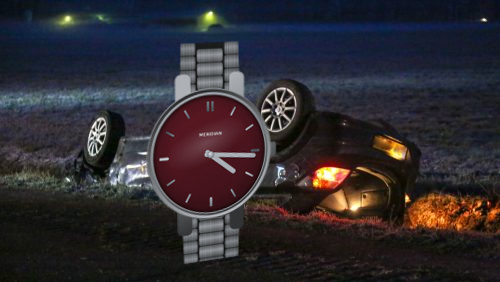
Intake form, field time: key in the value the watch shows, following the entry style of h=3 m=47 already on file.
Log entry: h=4 m=16
